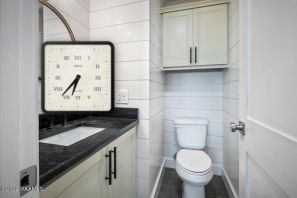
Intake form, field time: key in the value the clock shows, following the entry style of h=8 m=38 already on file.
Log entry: h=6 m=37
